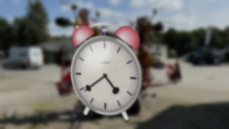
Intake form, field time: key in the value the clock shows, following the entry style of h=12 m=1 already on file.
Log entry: h=4 m=39
